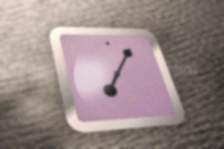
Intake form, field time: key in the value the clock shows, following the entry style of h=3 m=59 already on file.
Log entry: h=7 m=6
